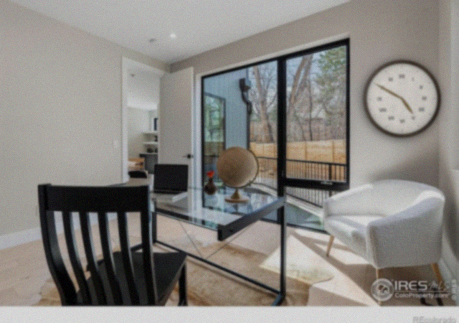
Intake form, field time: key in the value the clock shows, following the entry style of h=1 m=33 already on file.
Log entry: h=4 m=50
